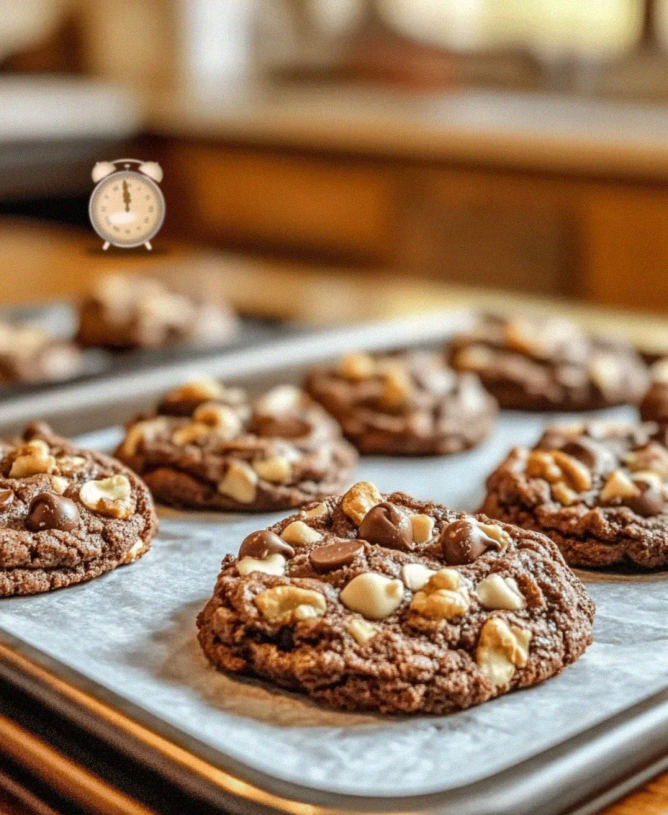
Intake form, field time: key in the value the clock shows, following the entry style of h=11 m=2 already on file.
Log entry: h=11 m=59
